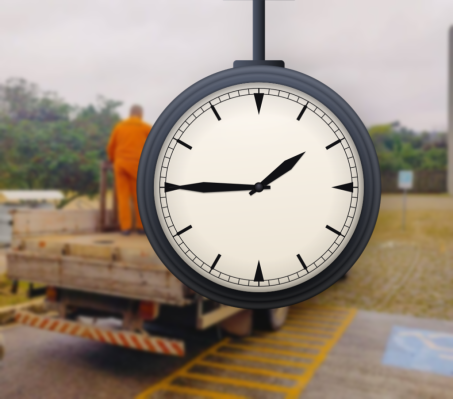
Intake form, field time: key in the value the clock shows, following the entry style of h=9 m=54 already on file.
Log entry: h=1 m=45
